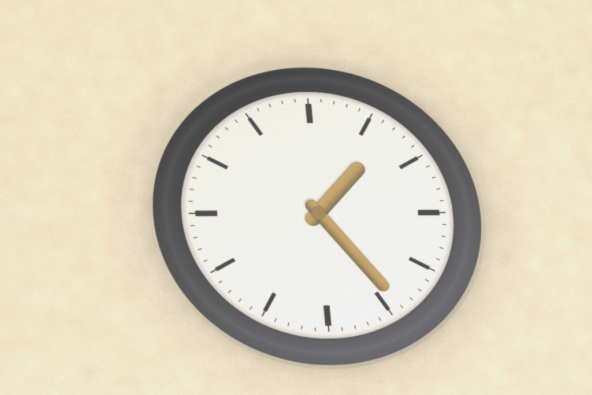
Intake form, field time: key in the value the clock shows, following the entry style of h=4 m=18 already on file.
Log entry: h=1 m=24
